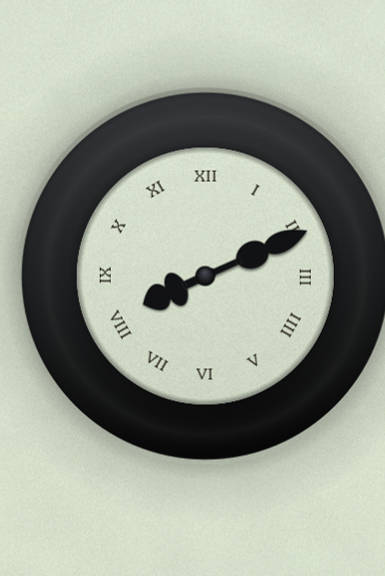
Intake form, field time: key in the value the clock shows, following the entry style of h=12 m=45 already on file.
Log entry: h=8 m=11
